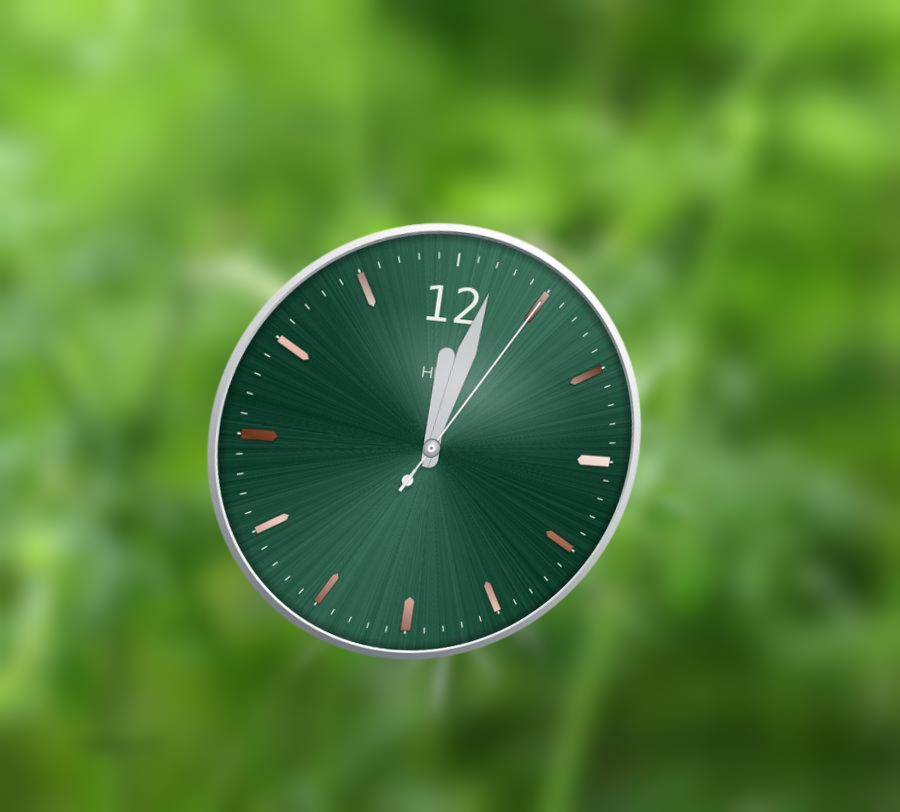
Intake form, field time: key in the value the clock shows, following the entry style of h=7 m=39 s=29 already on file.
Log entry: h=12 m=2 s=5
